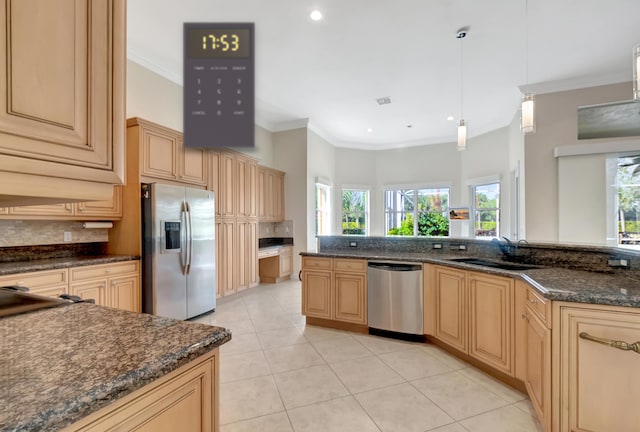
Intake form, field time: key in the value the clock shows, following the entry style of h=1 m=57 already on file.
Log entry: h=17 m=53
